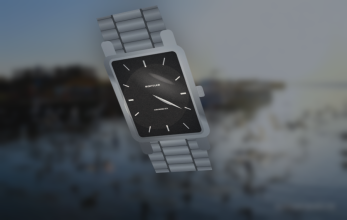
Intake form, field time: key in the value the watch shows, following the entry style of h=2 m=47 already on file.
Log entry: h=4 m=21
